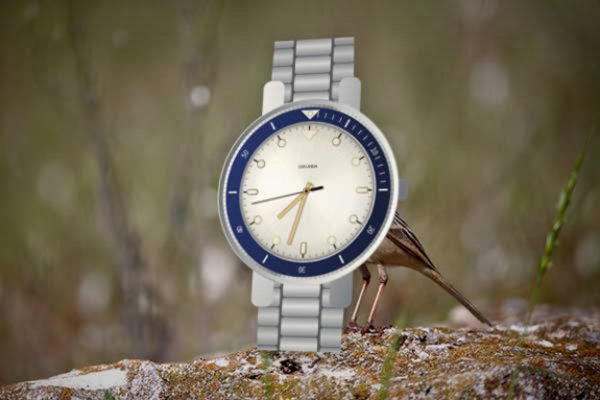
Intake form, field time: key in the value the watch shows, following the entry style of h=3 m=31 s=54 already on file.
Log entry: h=7 m=32 s=43
